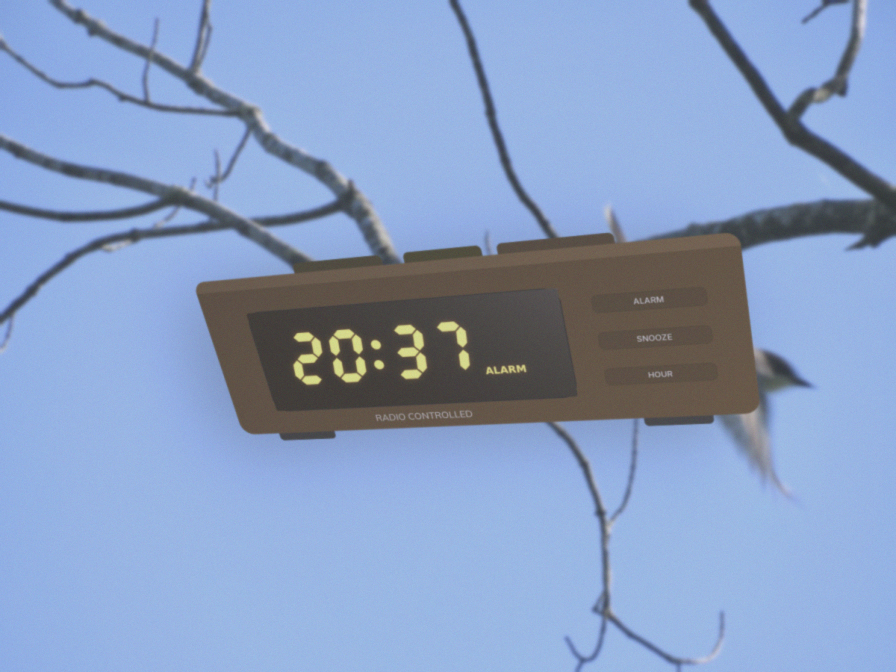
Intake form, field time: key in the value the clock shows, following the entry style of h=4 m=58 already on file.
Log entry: h=20 m=37
